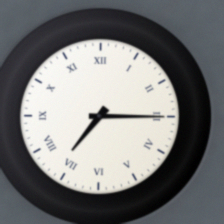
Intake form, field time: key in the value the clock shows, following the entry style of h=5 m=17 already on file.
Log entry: h=7 m=15
